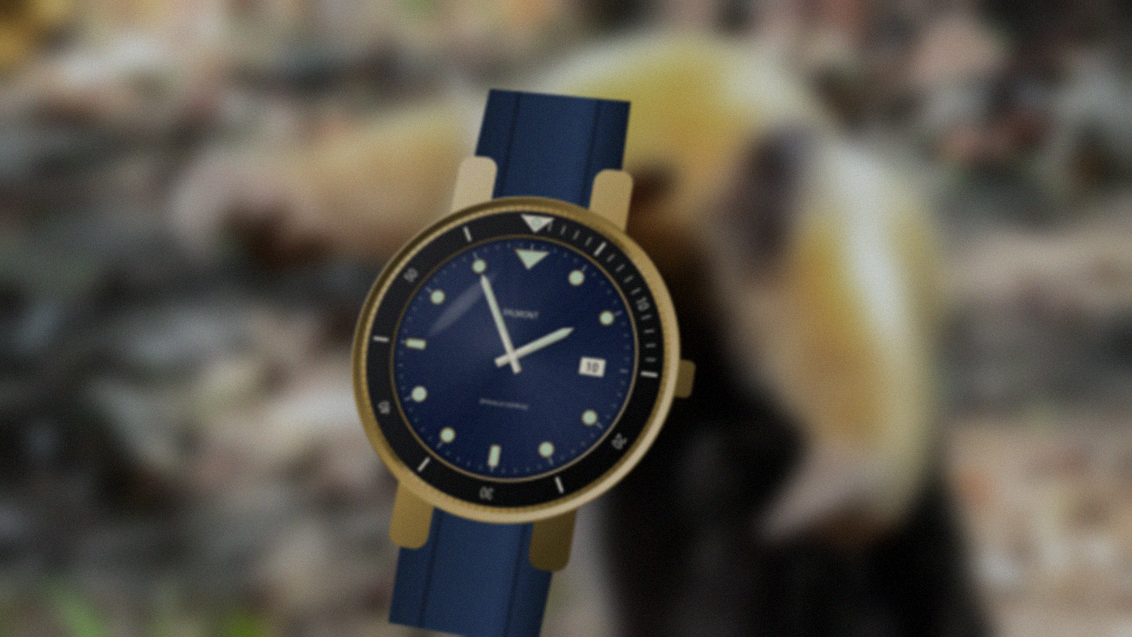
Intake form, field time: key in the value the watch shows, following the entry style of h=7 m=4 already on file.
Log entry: h=1 m=55
